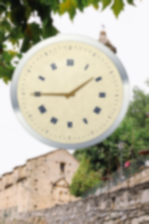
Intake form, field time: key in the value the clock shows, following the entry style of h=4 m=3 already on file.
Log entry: h=1 m=45
